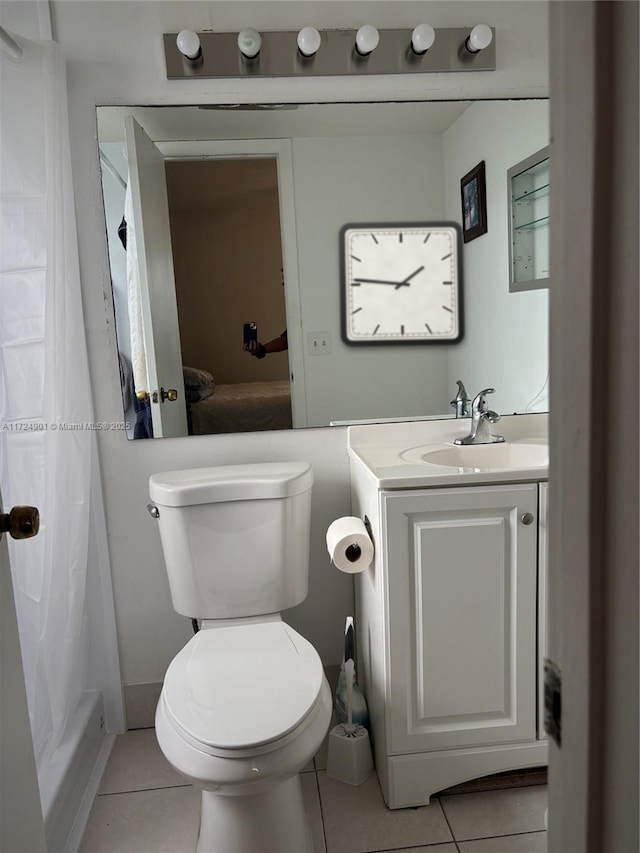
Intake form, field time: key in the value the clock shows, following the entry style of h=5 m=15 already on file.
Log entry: h=1 m=46
